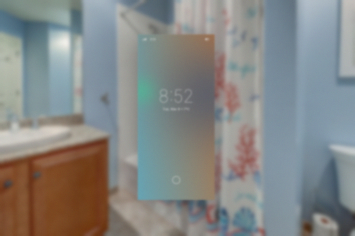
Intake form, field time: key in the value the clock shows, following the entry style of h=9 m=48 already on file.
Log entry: h=8 m=52
